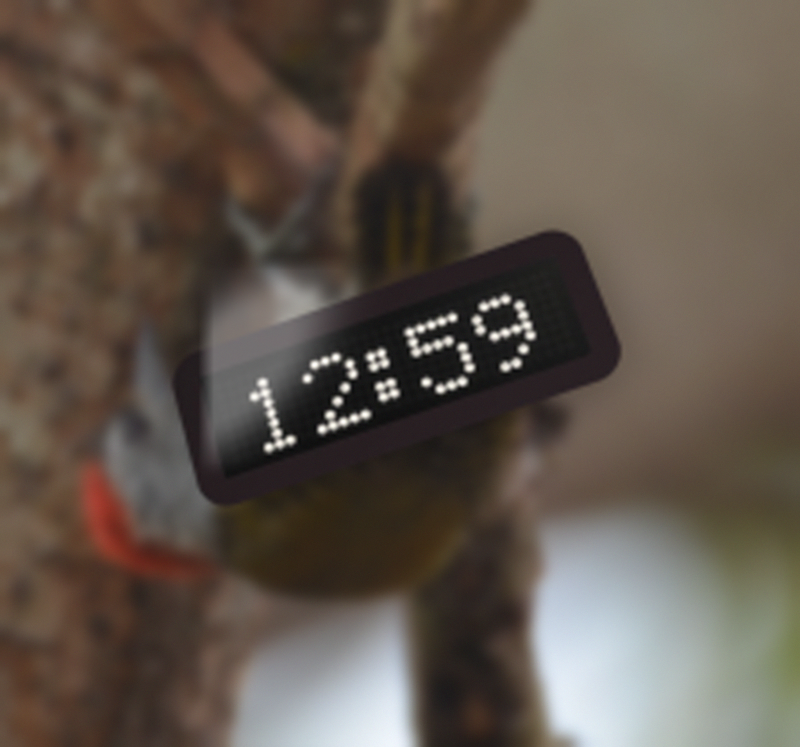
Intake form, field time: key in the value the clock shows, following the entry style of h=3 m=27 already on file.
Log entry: h=12 m=59
